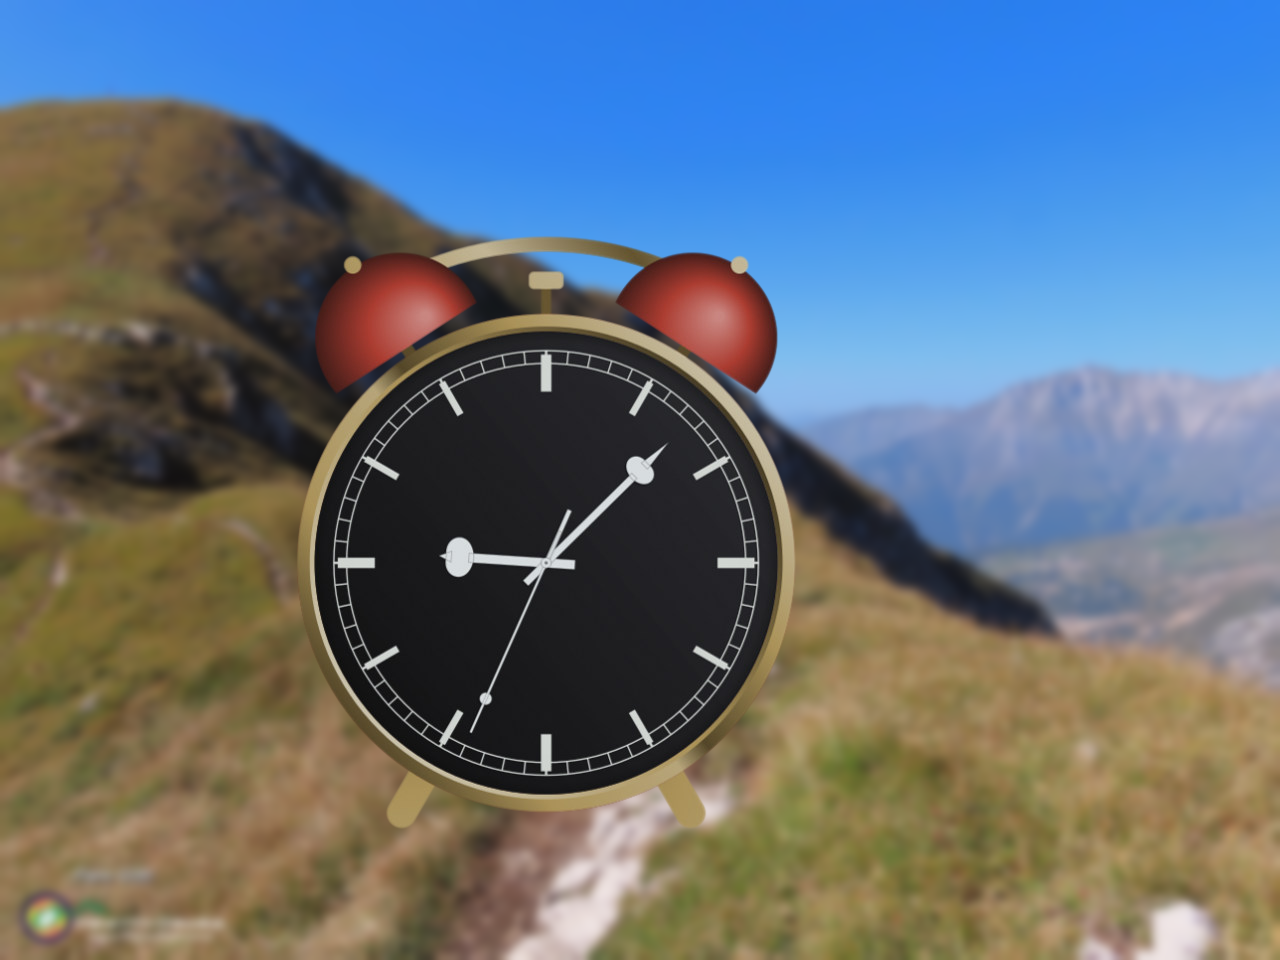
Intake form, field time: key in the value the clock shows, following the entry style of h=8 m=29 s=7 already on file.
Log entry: h=9 m=7 s=34
